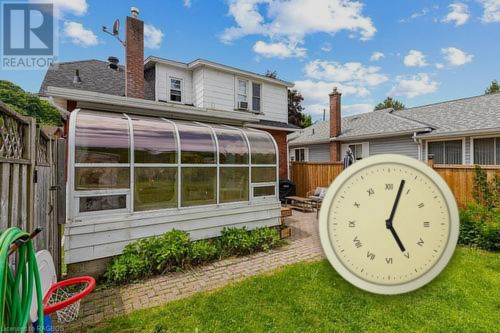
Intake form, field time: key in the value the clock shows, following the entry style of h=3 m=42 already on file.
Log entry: h=5 m=3
